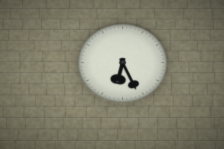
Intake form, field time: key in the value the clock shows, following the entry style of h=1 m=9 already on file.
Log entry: h=6 m=26
